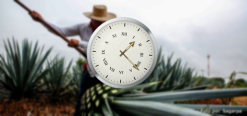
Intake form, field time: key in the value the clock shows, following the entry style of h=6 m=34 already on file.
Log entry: h=1 m=22
